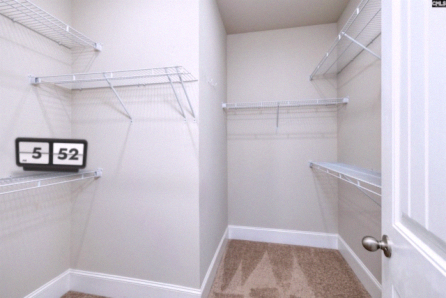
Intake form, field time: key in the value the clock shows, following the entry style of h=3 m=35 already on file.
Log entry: h=5 m=52
